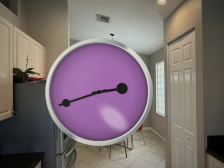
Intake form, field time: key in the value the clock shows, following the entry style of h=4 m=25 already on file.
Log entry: h=2 m=42
